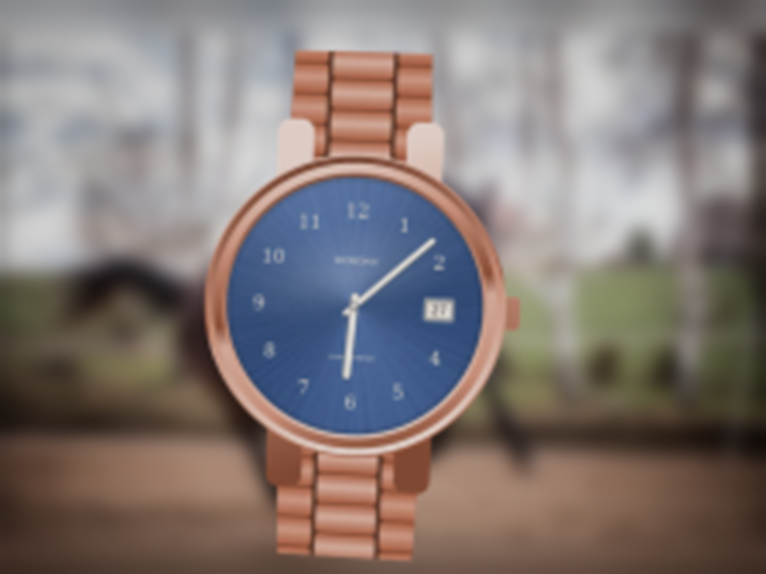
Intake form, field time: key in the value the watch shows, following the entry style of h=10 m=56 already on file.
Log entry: h=6 m=8
